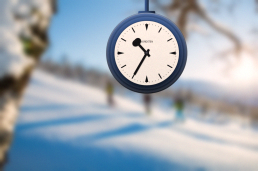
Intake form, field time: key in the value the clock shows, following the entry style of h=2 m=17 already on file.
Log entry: h=10 m=35
